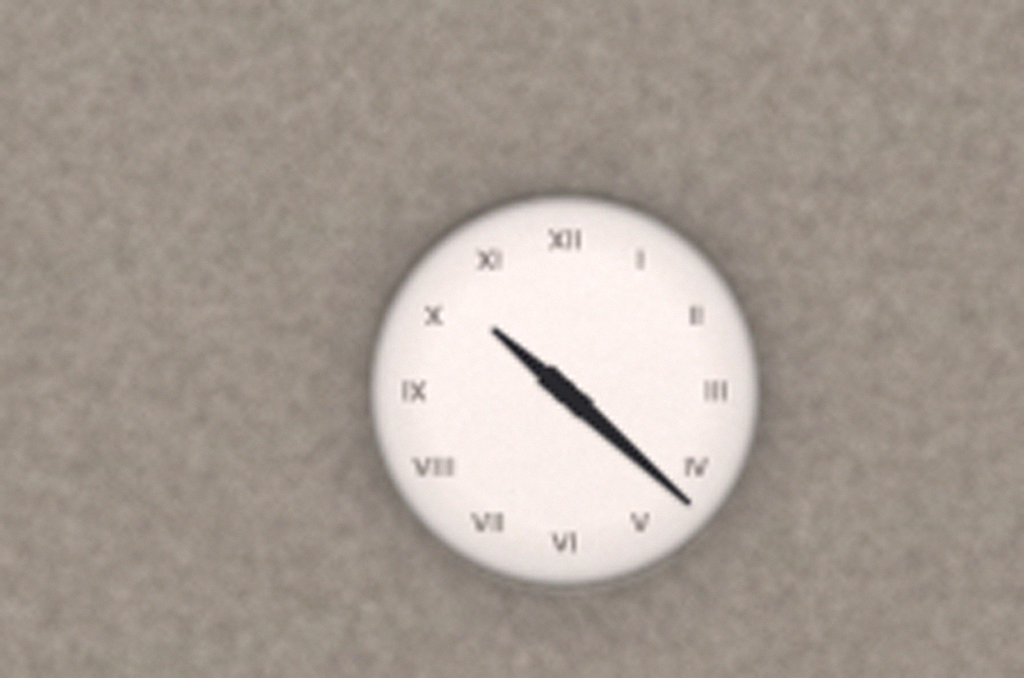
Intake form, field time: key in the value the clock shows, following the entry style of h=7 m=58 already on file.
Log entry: h=10 m=22
